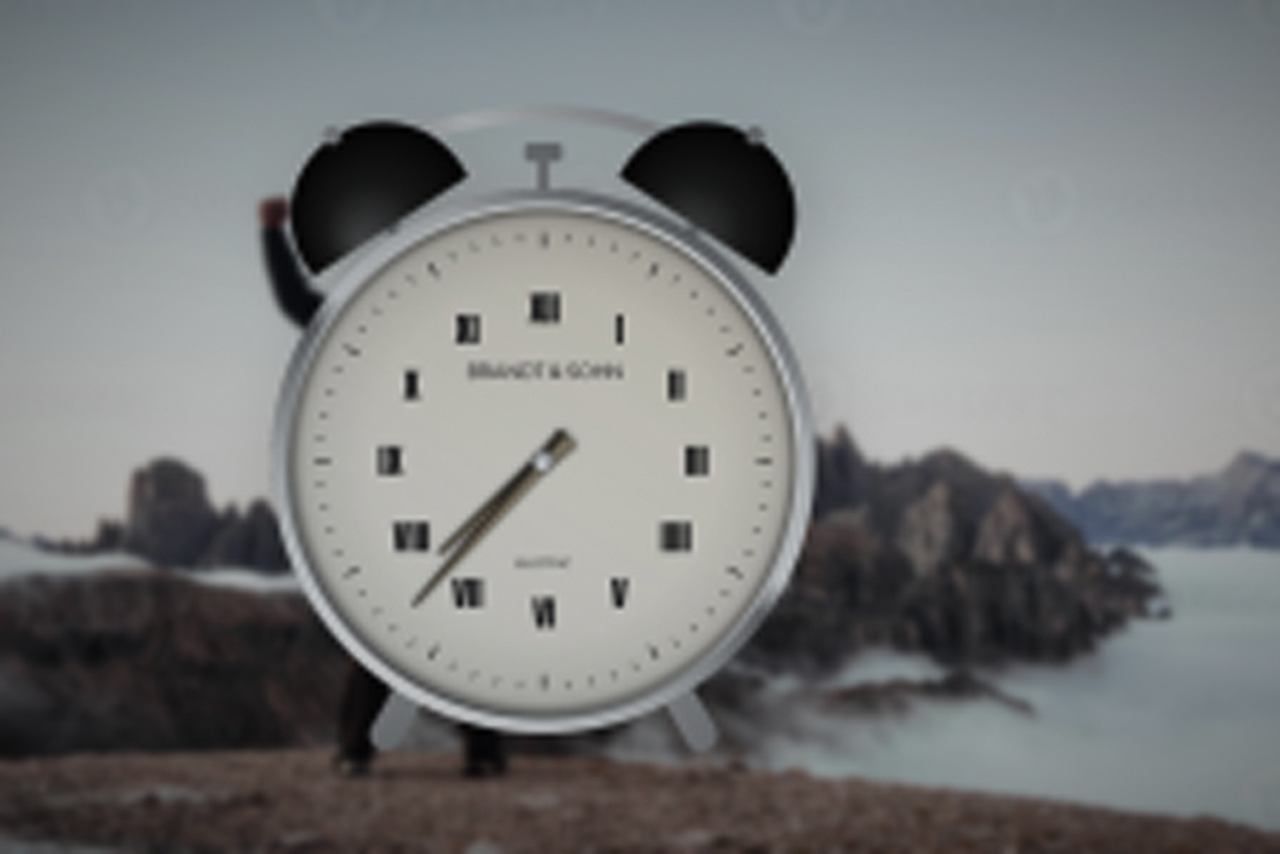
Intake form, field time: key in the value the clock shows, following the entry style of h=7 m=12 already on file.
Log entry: h=7 m=37
